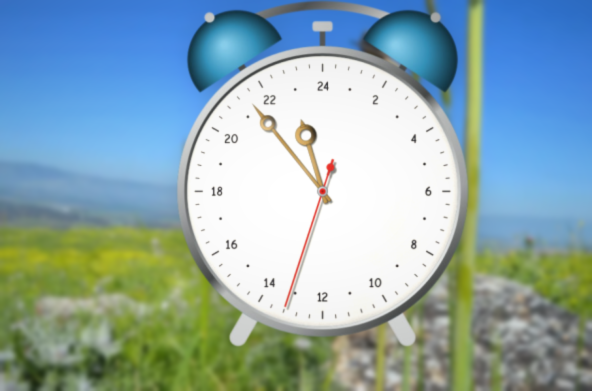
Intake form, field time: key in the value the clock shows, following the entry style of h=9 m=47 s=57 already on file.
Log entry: h=22 m=53 s=33
